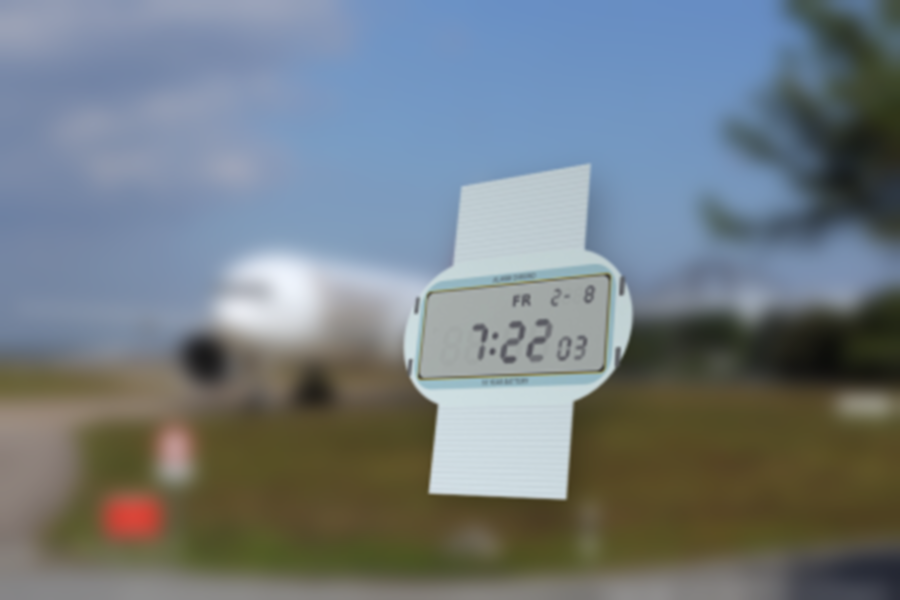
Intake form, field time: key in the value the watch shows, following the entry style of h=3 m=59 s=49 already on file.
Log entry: h=7 m=22 s=3
